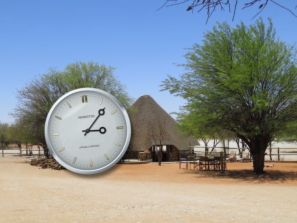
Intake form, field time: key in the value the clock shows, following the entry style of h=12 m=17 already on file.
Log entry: h=3 m=7
